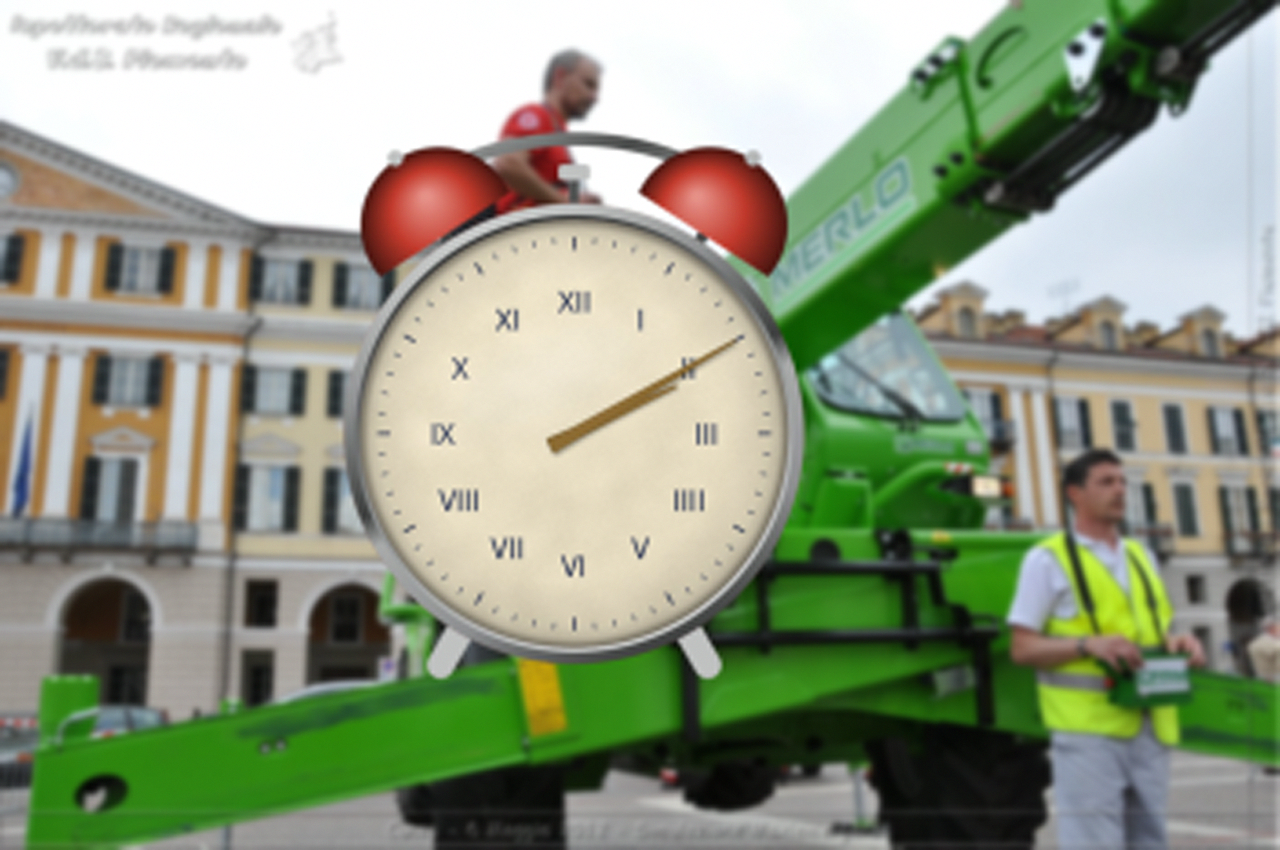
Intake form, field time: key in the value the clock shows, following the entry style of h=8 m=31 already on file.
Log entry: h=2 m=10
